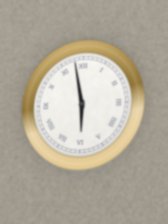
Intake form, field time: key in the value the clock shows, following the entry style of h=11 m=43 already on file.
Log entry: h=5 m=58
